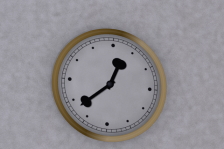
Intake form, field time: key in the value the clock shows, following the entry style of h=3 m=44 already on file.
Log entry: h=12 m=38
